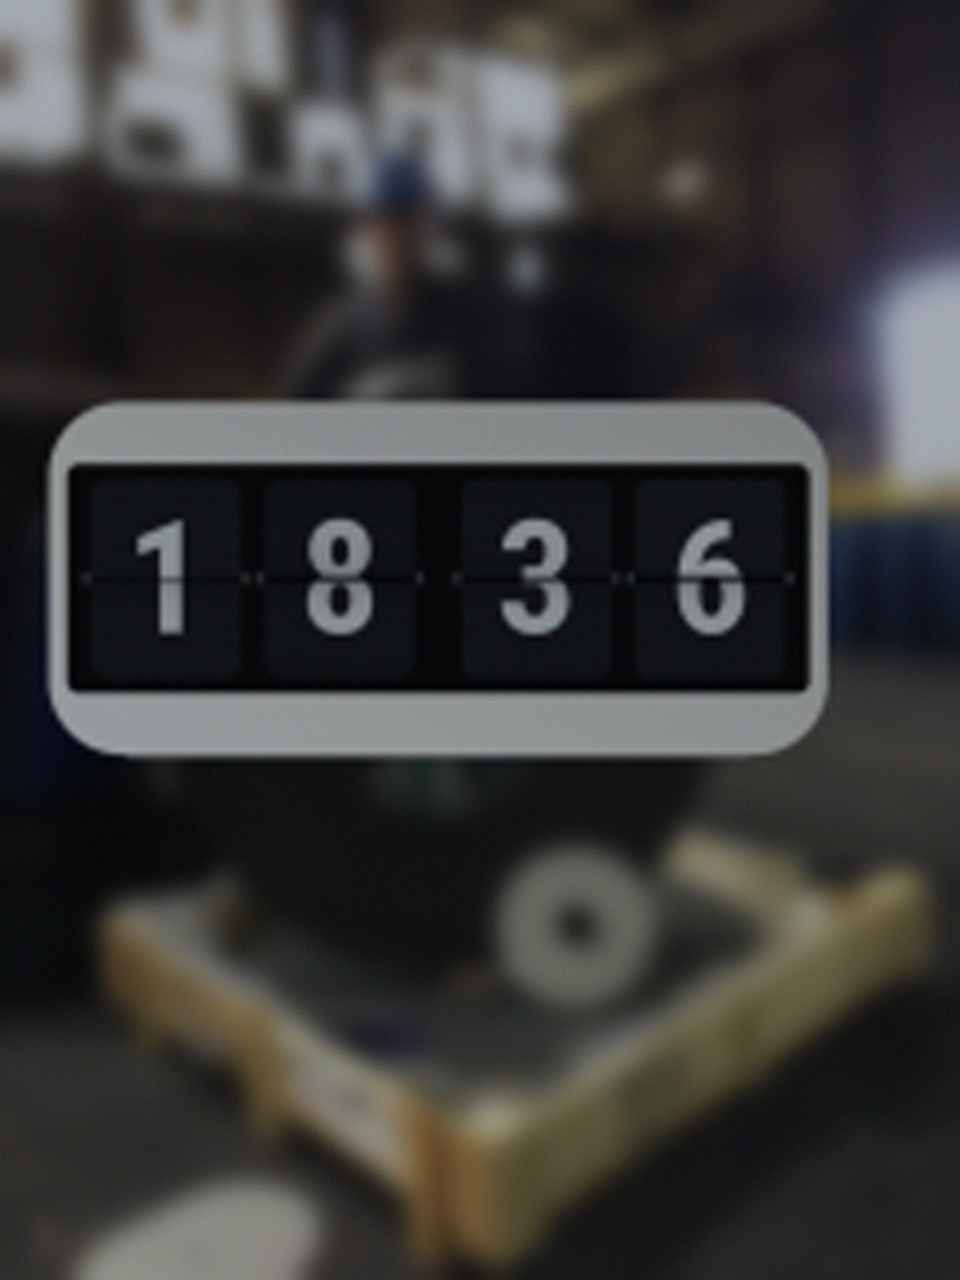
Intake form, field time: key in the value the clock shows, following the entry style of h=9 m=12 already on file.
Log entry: h=18 m=36
